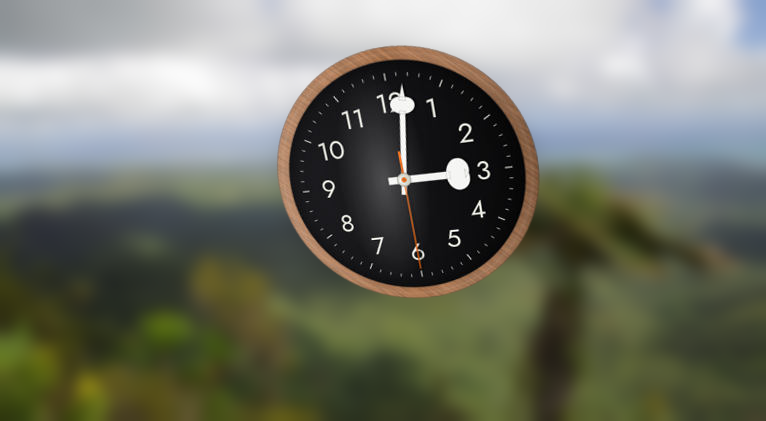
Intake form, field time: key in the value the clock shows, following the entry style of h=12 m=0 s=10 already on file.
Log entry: h=3 m=1 s=30
